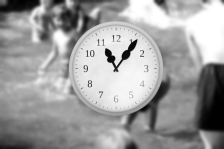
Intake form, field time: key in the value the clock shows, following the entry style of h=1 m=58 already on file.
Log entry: h=11 m=6
